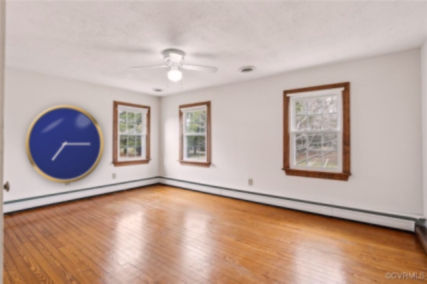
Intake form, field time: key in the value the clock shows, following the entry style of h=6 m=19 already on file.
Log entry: h=7 m=15
